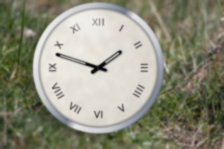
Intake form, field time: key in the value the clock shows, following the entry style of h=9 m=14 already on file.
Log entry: h=1 m=48
